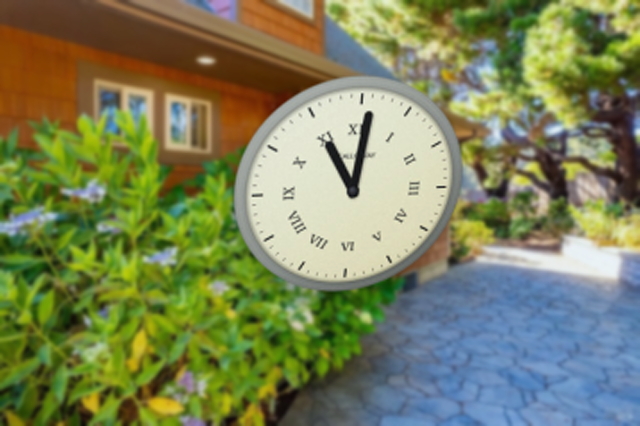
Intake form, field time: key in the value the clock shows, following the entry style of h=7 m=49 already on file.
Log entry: h=11 m=1
